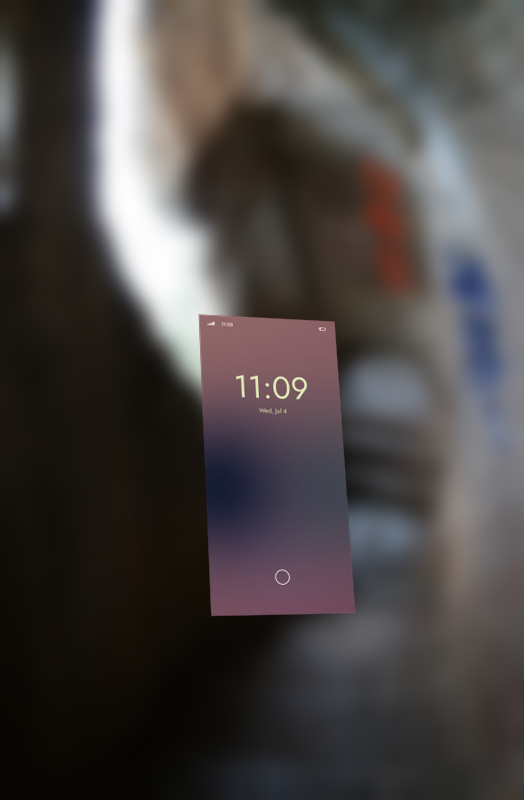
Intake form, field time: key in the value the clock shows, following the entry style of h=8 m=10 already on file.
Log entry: h=11 m=9
